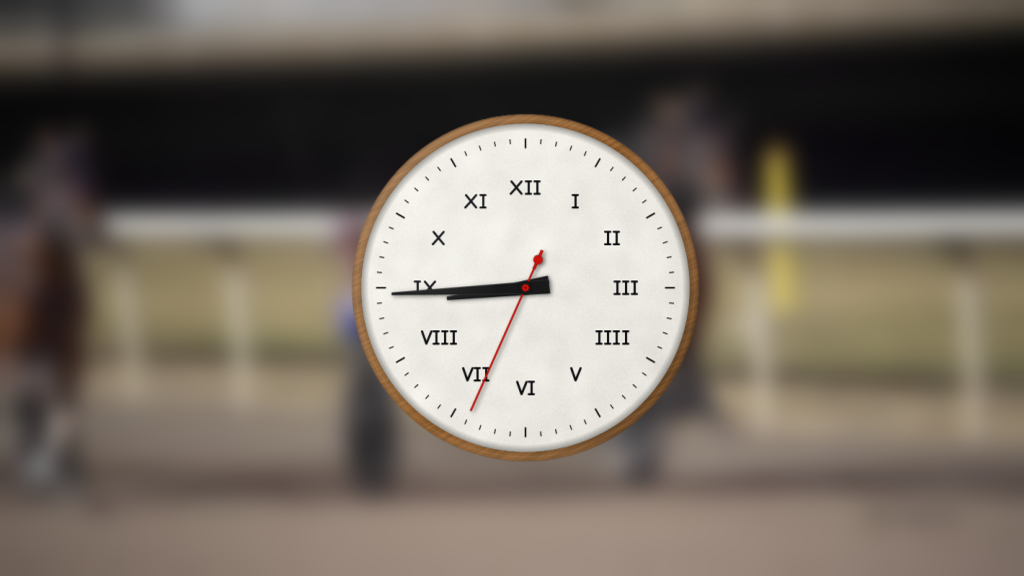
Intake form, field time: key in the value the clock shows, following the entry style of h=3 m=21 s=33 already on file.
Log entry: h=8 m=44 s=34
